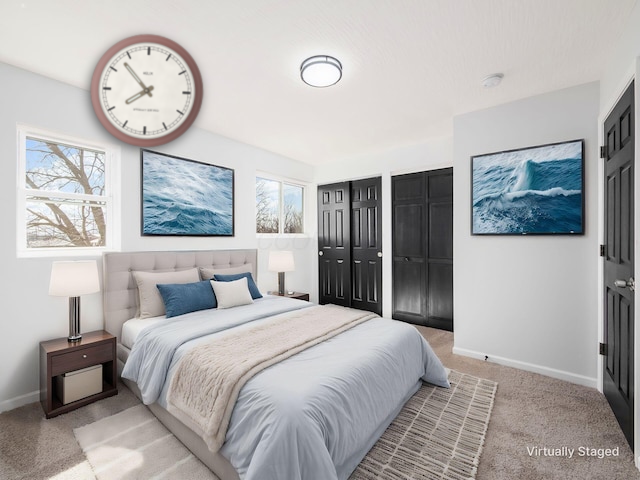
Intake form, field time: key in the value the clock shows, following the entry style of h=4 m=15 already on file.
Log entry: h=7 m=53
